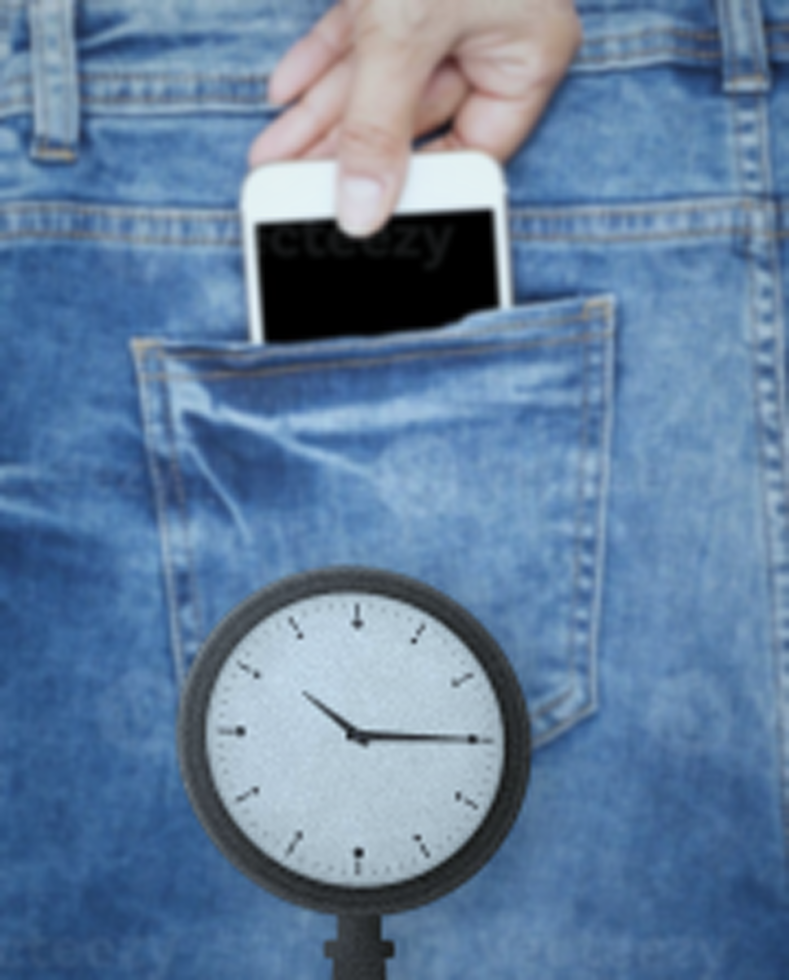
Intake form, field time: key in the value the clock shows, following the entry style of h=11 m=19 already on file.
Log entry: h=10 m=15
